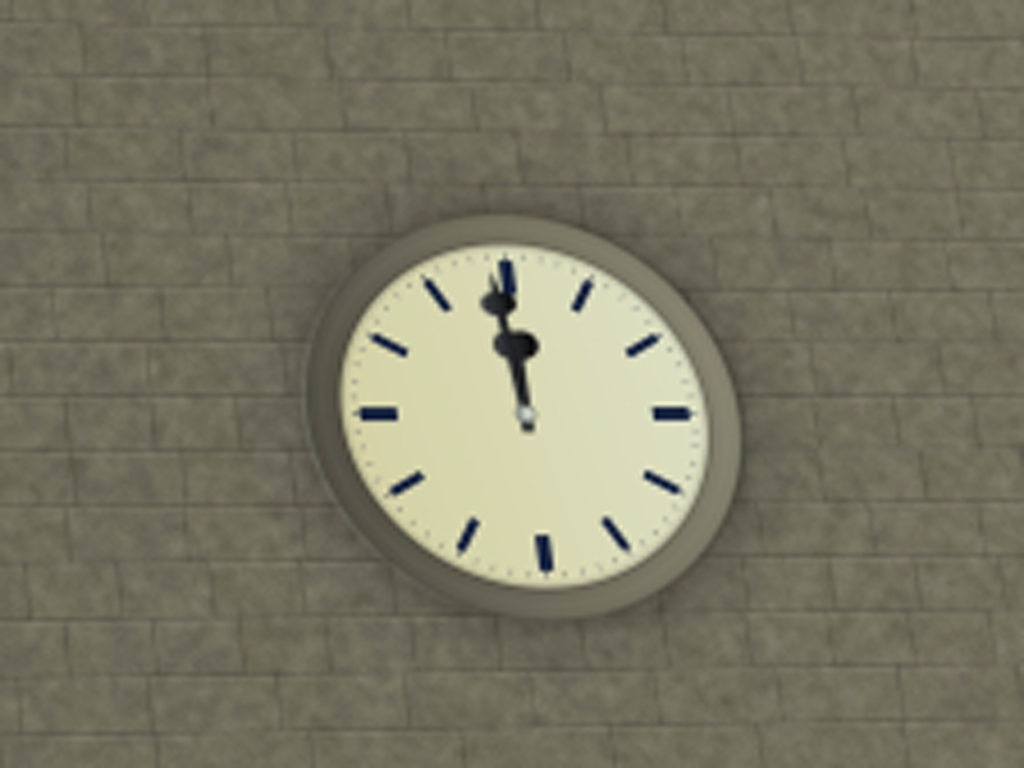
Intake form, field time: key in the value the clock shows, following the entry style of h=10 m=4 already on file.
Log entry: h=11 m=59
